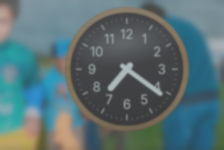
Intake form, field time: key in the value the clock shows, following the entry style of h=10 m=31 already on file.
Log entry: h=7 m=21
